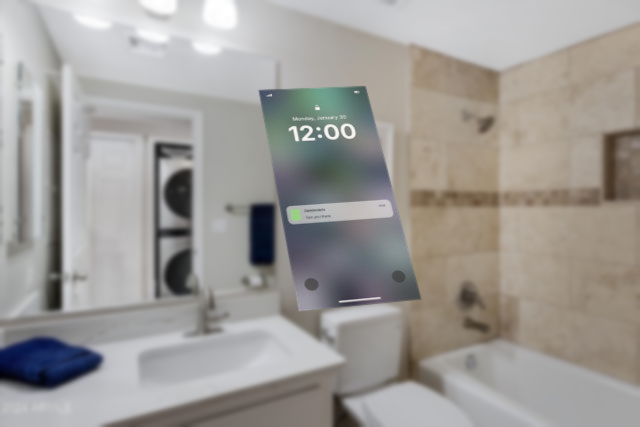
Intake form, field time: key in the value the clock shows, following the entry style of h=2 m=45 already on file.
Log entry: h=12 m=0
